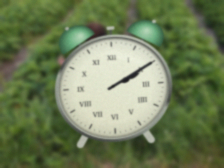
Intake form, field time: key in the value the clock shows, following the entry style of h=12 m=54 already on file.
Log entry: h=2 m=10
